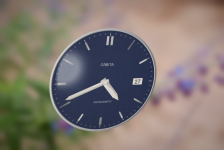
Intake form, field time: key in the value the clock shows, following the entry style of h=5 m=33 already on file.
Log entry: h=4 m=41
